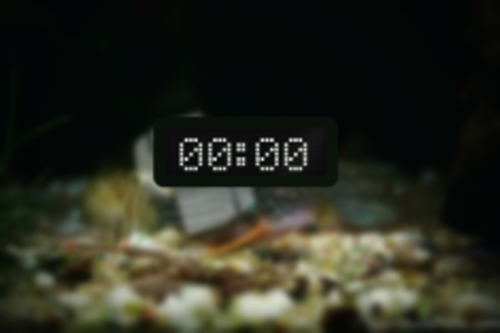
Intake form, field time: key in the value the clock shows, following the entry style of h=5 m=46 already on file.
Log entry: h=0 m=0
